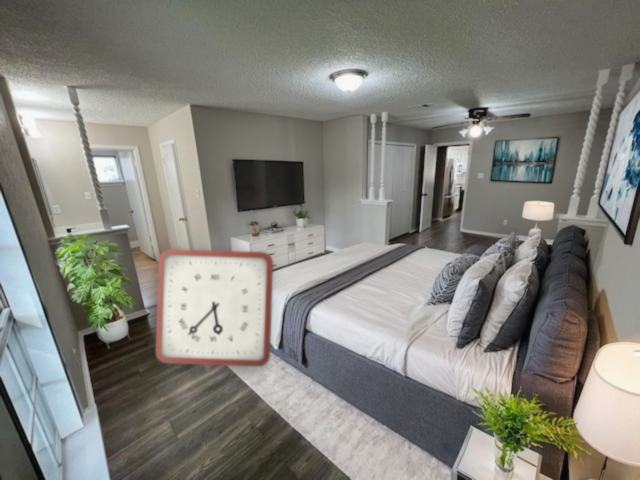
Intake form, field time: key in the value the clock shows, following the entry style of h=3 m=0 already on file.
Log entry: h=5 m=37
